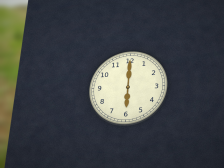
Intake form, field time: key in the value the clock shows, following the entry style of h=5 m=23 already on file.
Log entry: h=6 m=0
